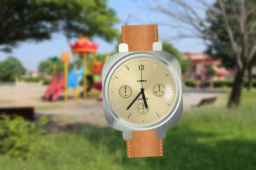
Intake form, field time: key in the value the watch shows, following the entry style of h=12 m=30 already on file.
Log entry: h=5 m=37
